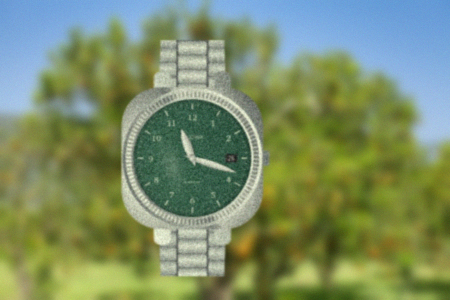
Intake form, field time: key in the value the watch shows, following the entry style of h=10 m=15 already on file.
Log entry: h=11 m=18
